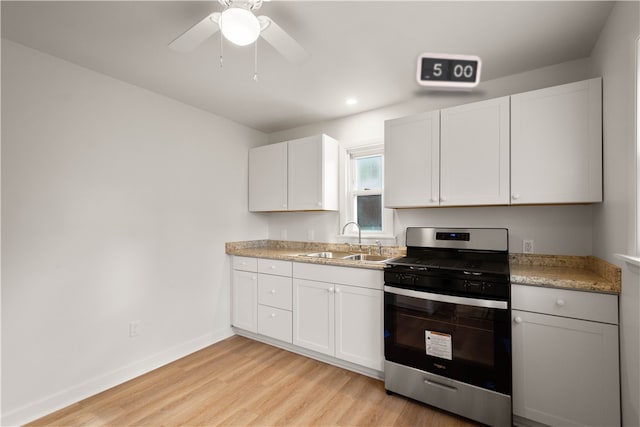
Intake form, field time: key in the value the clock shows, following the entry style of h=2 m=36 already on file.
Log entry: h=5 m=0
